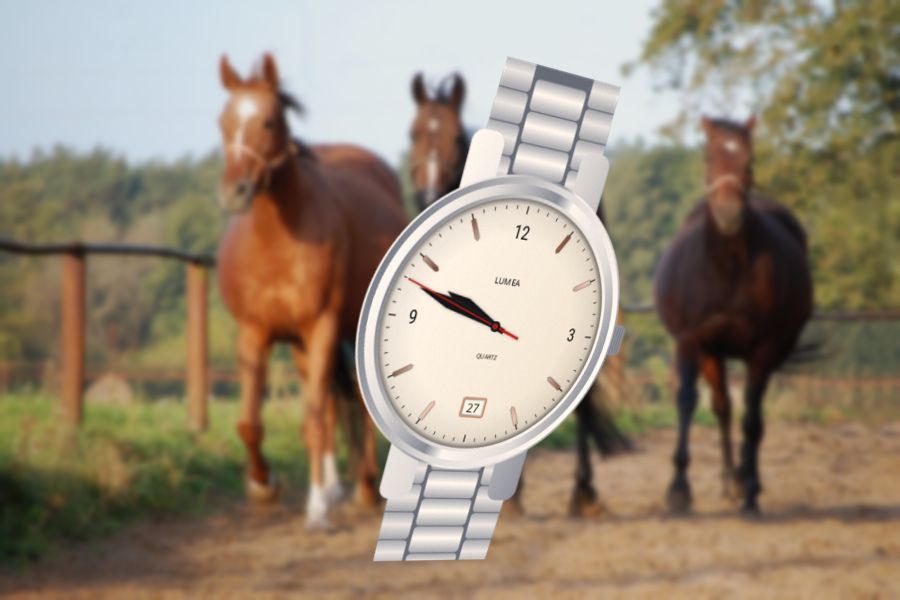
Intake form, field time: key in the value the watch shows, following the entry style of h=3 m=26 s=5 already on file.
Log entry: h=9 m=47 s=48
